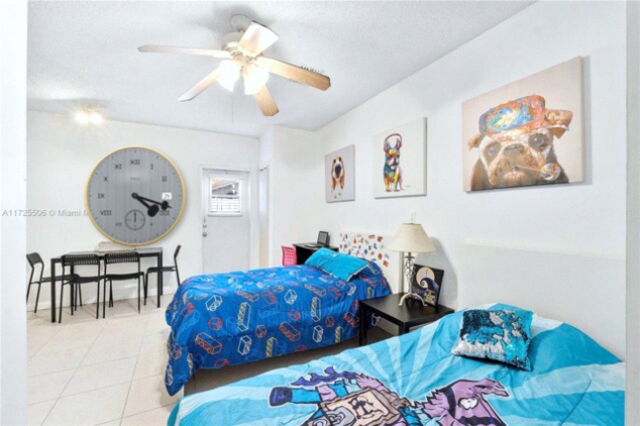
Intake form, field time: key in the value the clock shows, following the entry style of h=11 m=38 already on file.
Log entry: h=4 m=18
